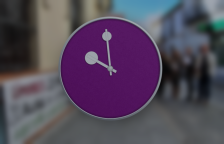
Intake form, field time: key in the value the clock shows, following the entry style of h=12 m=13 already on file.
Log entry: h=9 m=59
